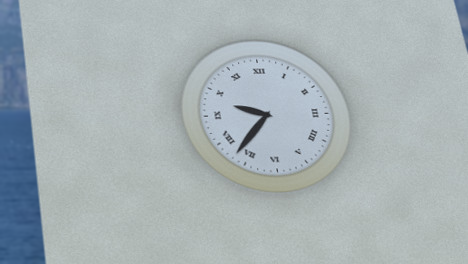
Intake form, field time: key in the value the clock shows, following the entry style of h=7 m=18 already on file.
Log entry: h=9 m=37
